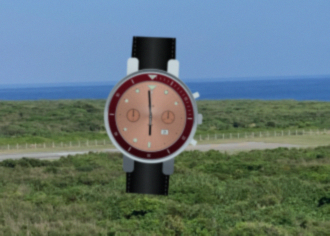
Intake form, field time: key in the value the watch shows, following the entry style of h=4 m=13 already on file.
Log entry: h=5 m=59
